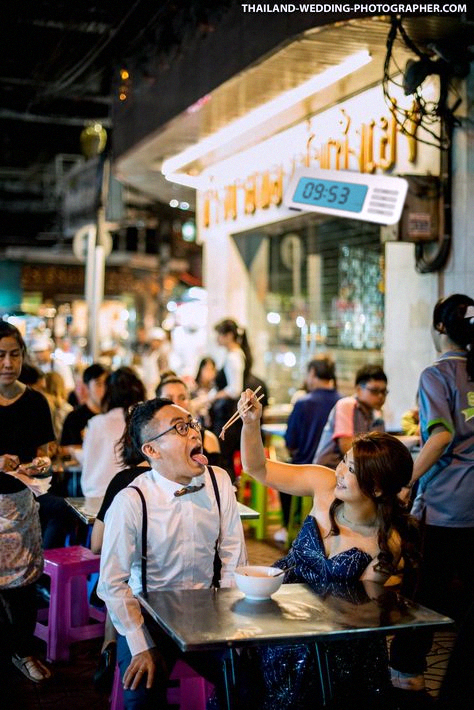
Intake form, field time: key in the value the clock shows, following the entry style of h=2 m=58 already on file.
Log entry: h=9 m=53
